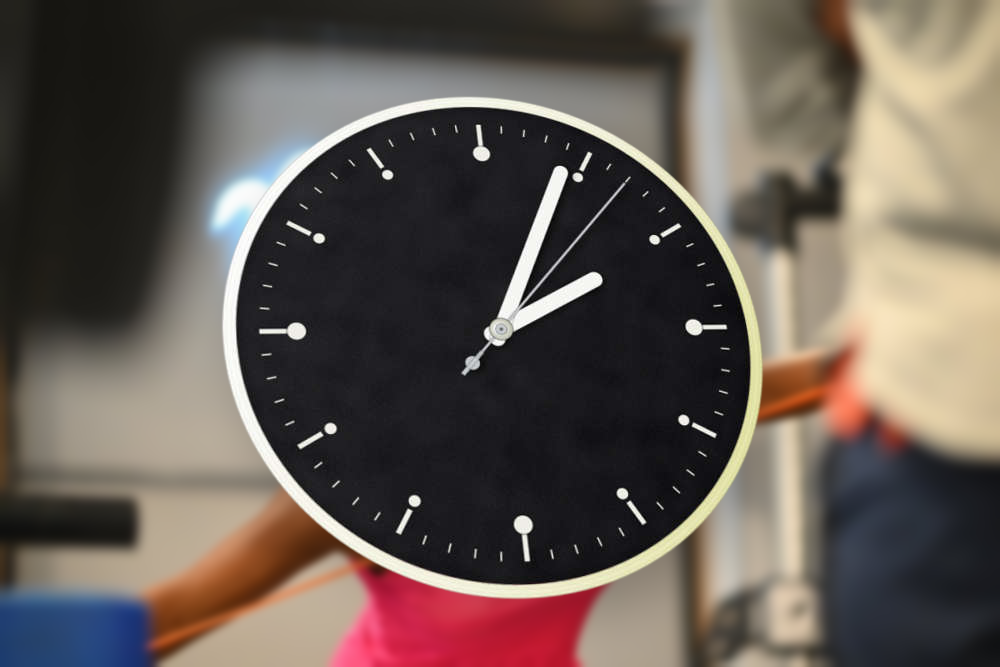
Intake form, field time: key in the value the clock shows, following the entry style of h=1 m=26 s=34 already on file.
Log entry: h=2 m=4 s=7
